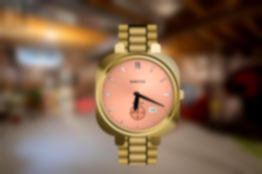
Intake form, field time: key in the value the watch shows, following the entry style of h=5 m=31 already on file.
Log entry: h=6 m=19
